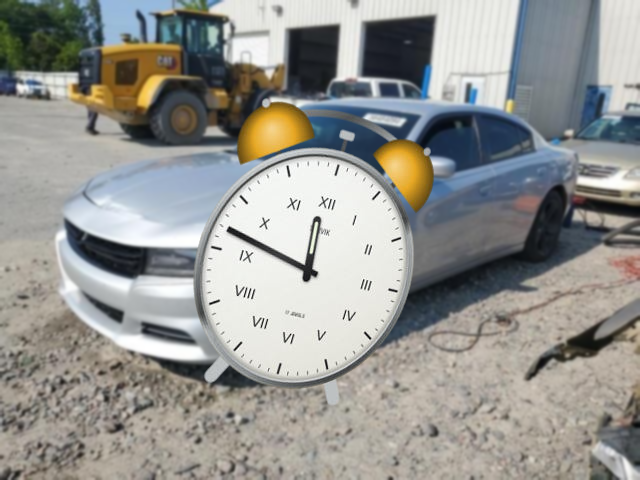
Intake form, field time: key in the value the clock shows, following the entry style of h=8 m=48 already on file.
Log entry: h=11 m=47
